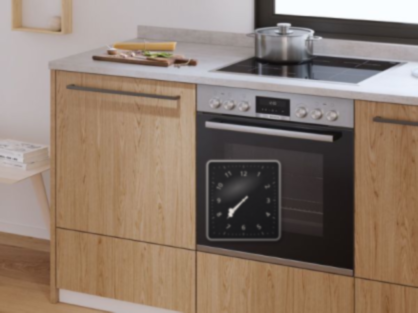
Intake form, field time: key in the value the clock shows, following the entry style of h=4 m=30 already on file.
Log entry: h=7 m=37
